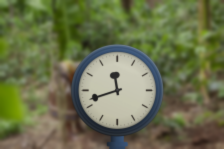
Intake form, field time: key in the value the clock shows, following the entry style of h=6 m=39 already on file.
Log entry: h=11 m=42
